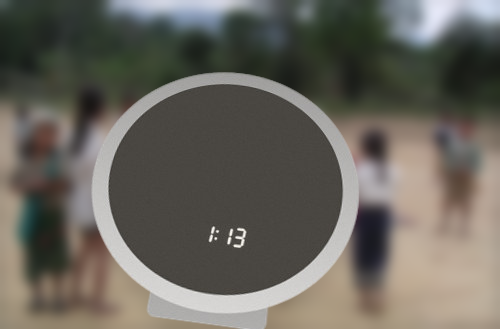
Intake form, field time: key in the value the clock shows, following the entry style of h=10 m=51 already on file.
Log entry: h=1 m=13
